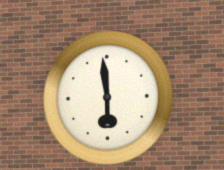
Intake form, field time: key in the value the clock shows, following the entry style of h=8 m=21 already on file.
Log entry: h=5 m=59
